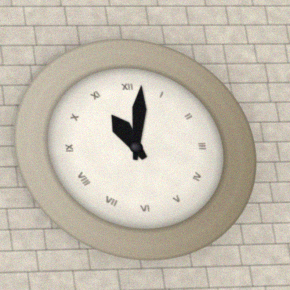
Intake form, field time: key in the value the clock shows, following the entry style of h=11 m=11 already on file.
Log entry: h=11 m=2
